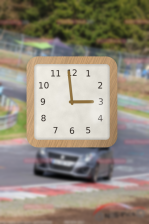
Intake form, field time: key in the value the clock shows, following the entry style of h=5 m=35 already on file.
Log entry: h=2 m=59
